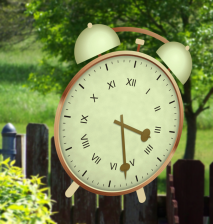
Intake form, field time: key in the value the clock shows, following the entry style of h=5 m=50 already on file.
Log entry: h=3 m=27
